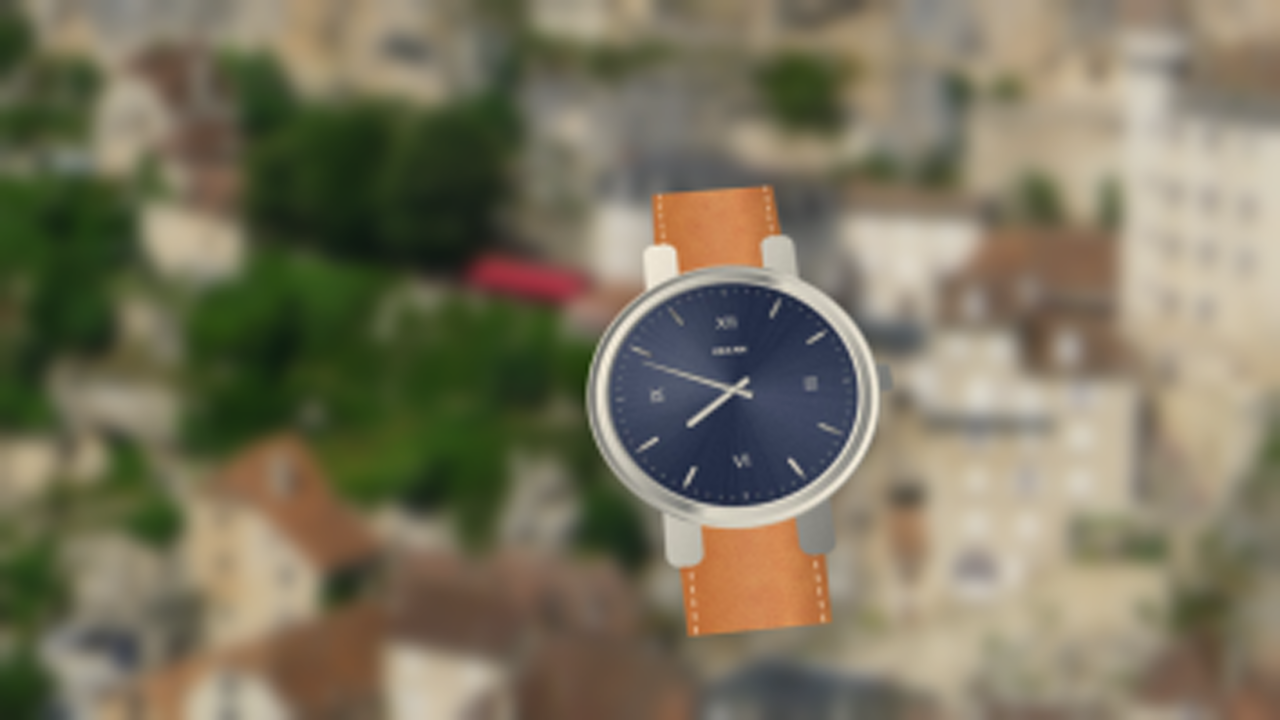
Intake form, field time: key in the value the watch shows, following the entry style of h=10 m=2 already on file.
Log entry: h=7 m=49
